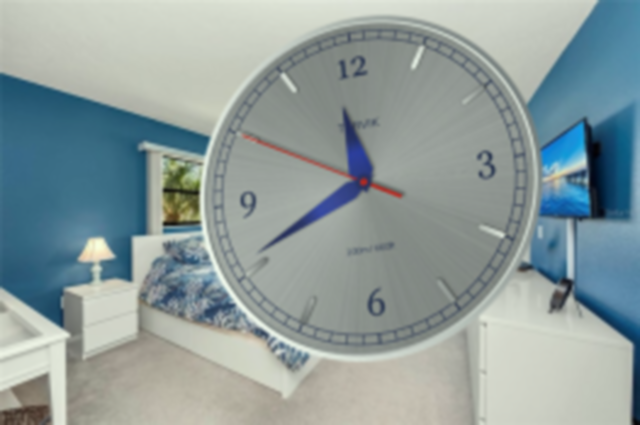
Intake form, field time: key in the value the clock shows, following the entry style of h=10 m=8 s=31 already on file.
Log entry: h=11 m=40 s=50
